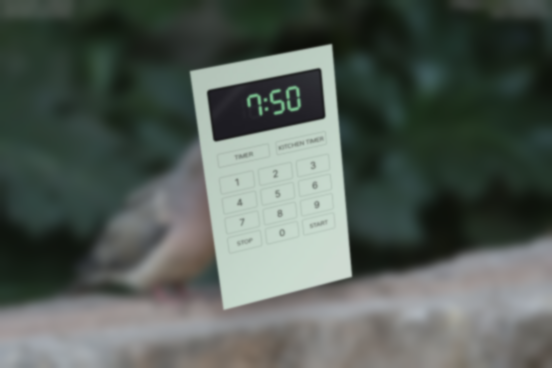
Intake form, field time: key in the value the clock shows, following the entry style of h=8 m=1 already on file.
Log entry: h=7 m=50
